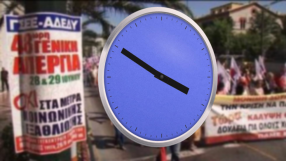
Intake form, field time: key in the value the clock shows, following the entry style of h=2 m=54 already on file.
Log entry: h=3 m=50
